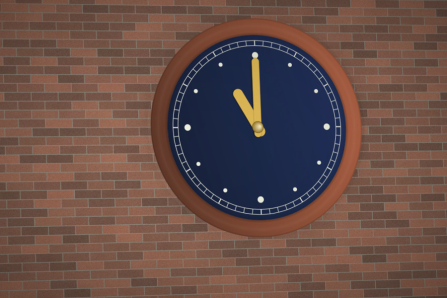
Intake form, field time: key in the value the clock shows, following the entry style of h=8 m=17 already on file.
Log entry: h=11 m=0
